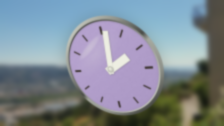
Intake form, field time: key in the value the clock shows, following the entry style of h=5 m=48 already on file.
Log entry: h=2 m=1
